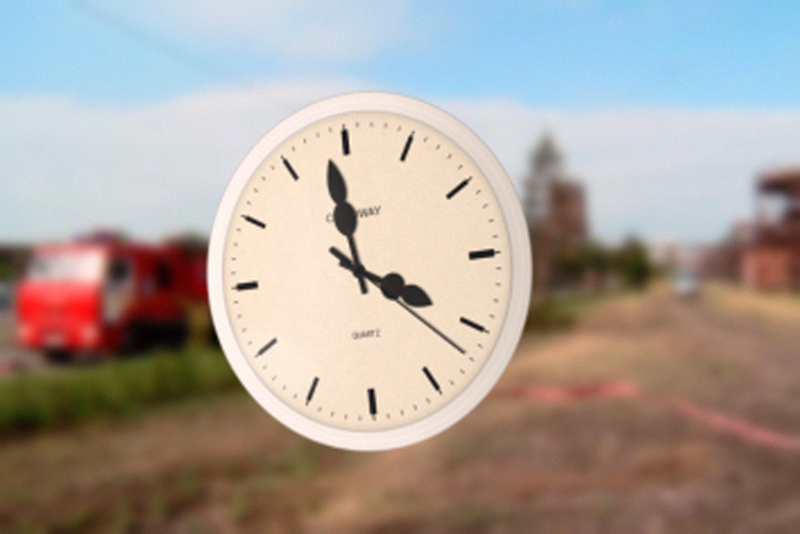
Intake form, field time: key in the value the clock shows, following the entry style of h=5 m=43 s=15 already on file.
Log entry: h=3 m=58 s=22
